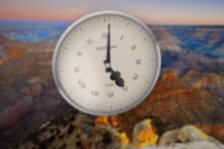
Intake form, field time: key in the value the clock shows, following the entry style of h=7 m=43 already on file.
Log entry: h=5 m=1
